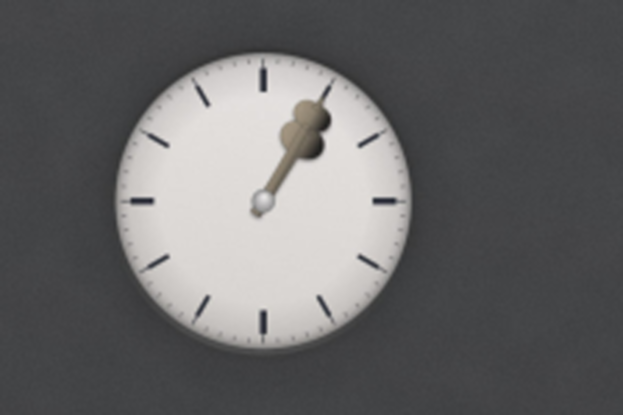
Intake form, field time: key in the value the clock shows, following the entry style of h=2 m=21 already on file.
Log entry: h=1 m=5
